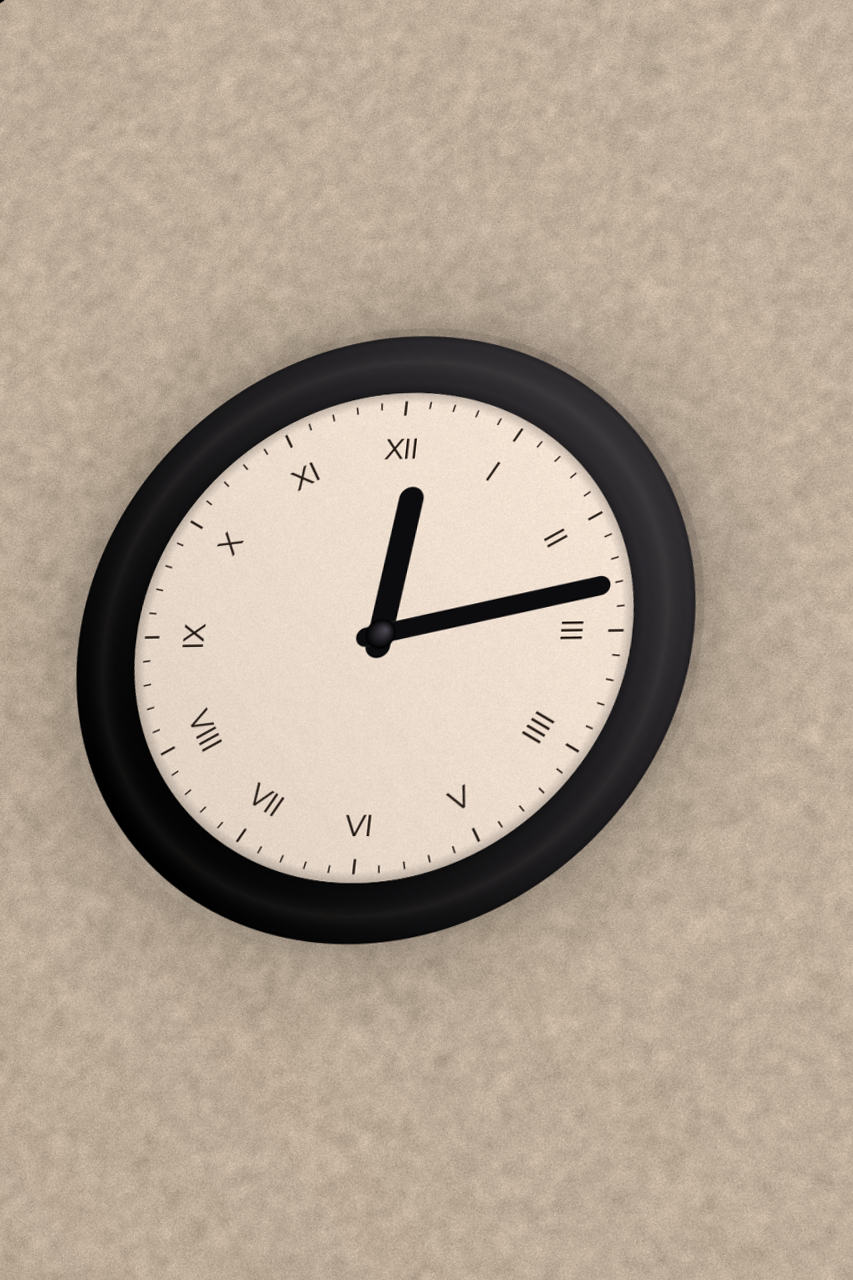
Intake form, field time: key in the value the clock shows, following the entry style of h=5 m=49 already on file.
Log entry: h=12 m=13
